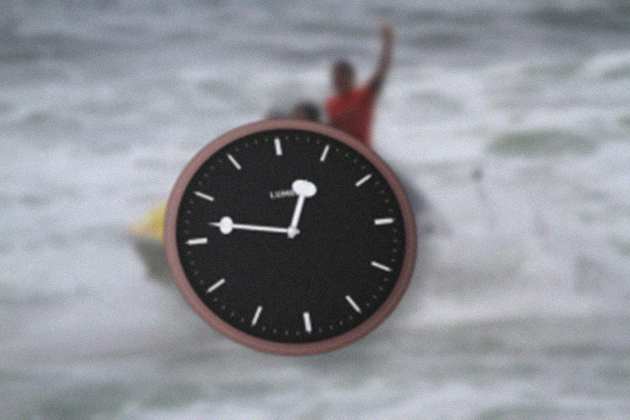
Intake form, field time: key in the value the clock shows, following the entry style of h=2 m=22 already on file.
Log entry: h=12 m=47
